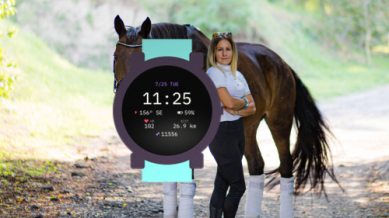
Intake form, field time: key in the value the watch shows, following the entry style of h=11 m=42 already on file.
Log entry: h=11 m=25
